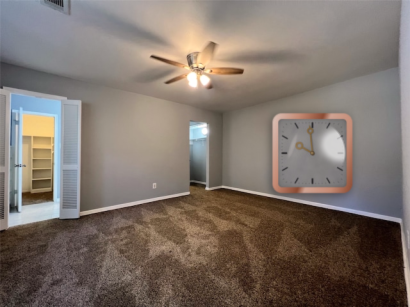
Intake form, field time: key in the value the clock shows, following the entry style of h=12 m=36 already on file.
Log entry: h=9 m=59
